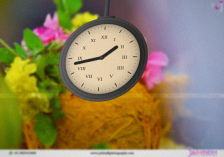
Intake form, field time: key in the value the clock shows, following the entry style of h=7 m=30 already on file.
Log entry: h=1 m=43
